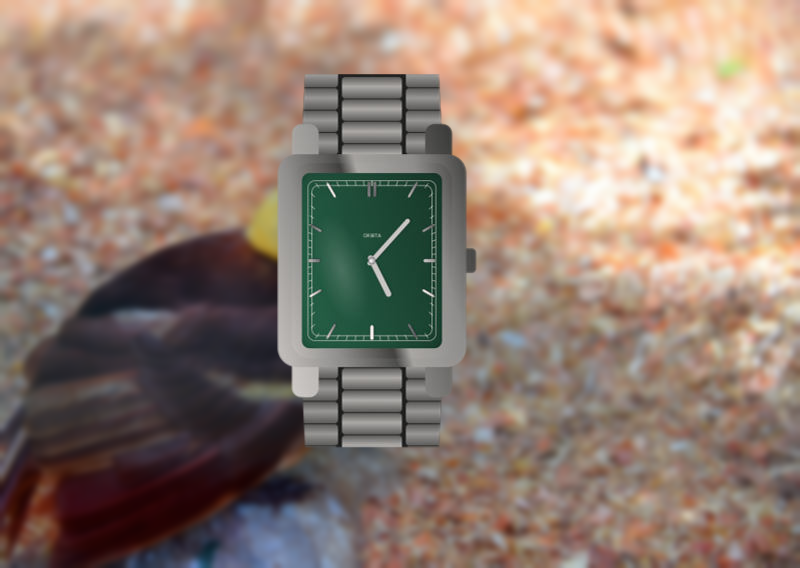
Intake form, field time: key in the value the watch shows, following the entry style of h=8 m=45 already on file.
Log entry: h=5 m=7
